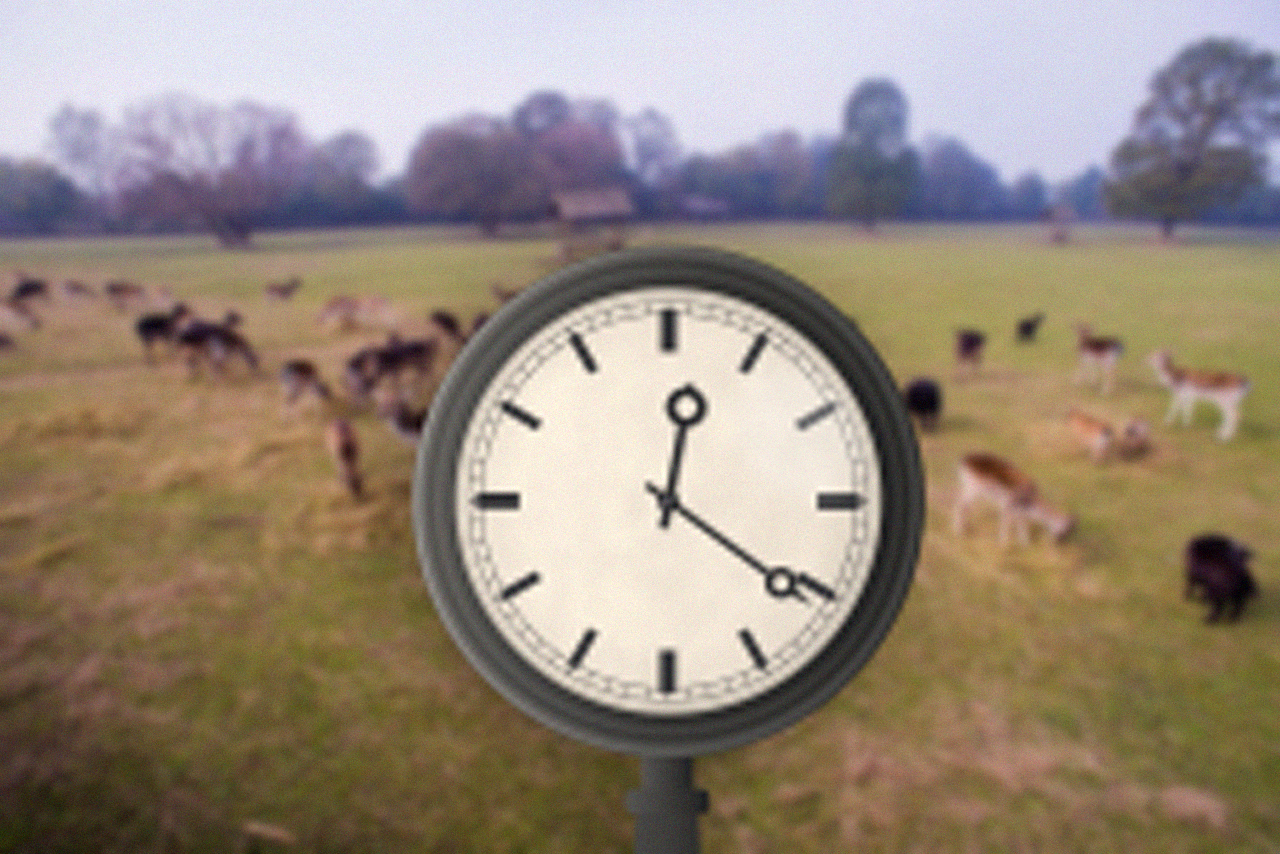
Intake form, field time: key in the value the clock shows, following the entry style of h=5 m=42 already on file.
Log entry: h=12 m=21
